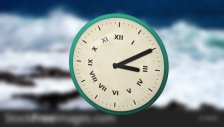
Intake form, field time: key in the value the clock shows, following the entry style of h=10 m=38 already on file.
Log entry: h=3 m=10
